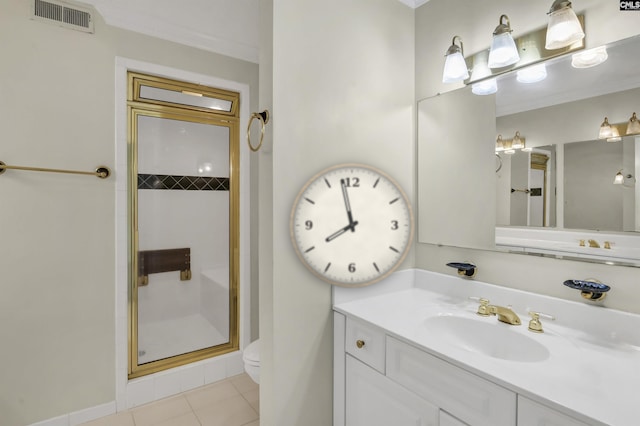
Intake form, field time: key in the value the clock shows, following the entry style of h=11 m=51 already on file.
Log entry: h=7 m=58
